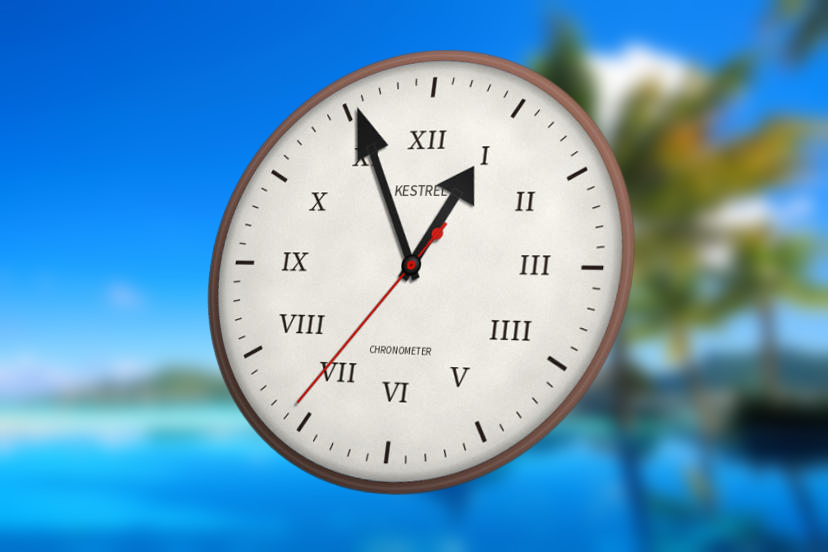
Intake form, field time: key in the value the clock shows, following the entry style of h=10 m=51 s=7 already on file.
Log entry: h=12 m=55 s=36
